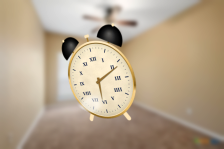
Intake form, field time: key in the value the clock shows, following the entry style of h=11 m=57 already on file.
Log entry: h=6 m=11
